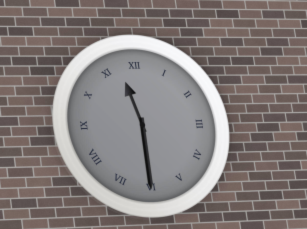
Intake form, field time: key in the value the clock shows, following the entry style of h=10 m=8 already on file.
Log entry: h=11 m=30
